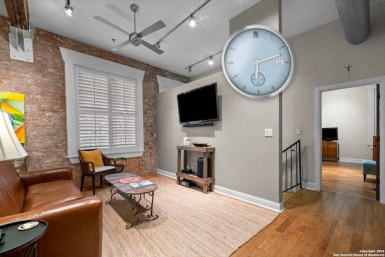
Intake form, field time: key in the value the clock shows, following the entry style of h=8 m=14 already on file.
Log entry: h=6 m=12
